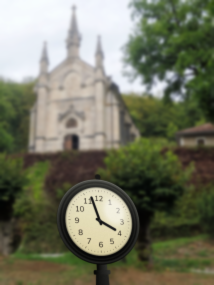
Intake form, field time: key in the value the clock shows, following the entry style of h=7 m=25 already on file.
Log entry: h=3 m=57
